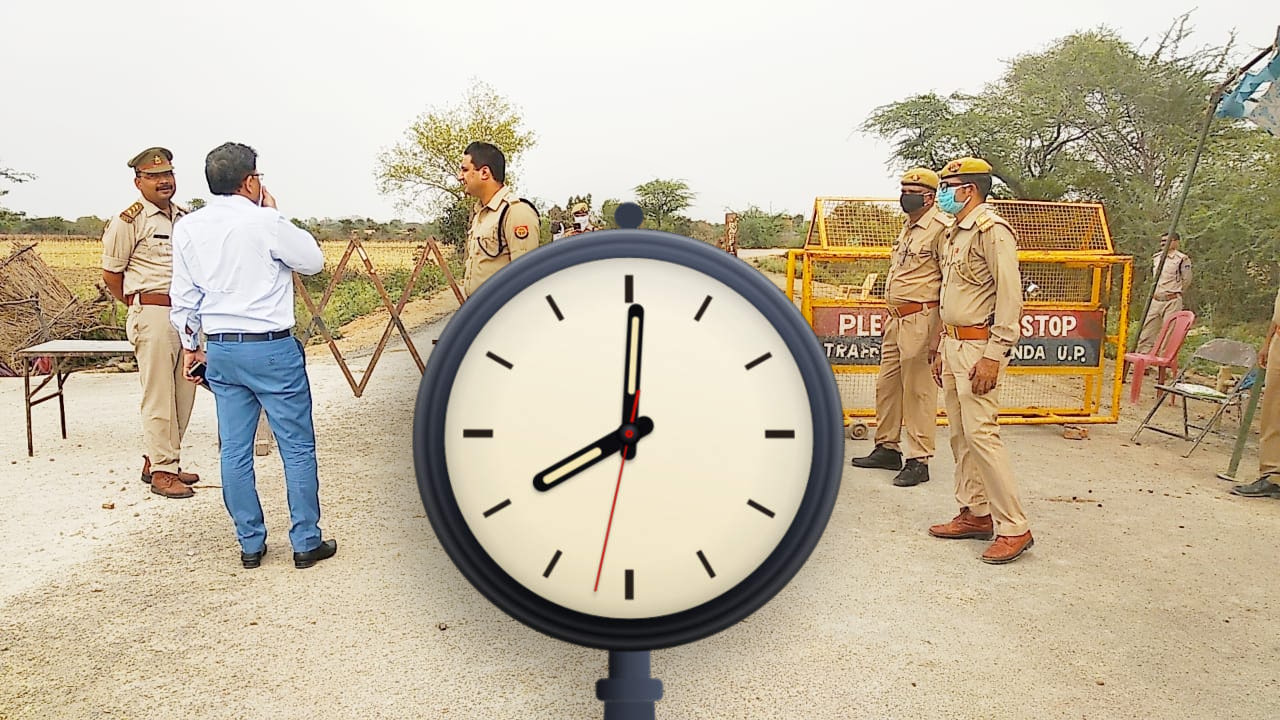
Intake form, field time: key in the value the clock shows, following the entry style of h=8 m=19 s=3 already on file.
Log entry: h=8 m=0 s=32
